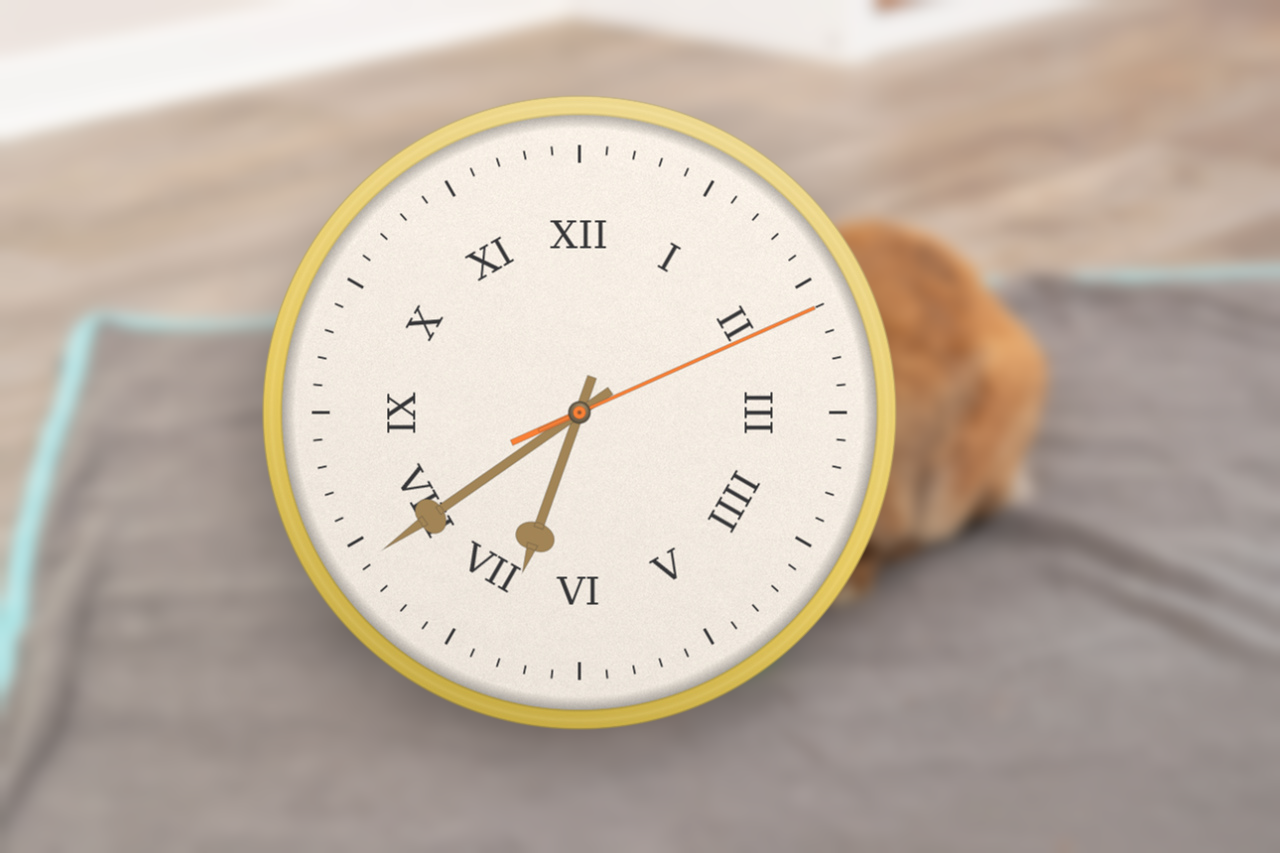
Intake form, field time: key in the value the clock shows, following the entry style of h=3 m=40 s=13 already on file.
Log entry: h=6 m=39 s=11
